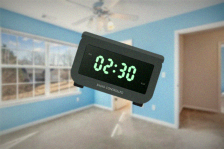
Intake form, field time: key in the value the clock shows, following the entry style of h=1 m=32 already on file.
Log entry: h=2 m=30
